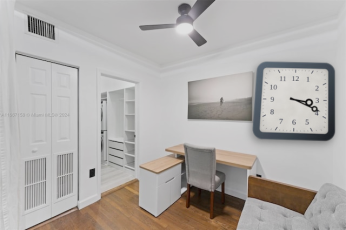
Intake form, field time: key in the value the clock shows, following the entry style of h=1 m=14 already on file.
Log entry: h=3 m=19
